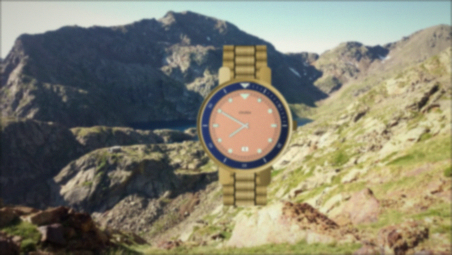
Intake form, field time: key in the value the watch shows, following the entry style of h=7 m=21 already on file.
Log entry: h=7 m=50
